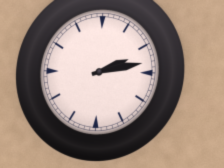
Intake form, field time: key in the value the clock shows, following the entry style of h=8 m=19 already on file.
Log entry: h=2 m=13
